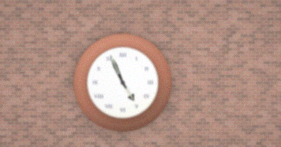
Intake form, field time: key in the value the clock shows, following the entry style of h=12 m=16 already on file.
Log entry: h=4 m=56
